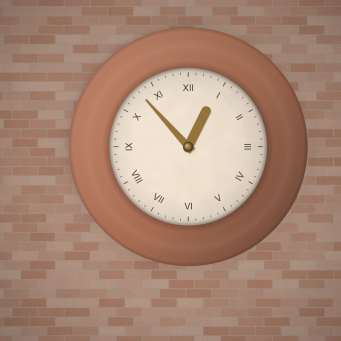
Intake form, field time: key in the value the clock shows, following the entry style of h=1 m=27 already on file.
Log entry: h=12 m=53
